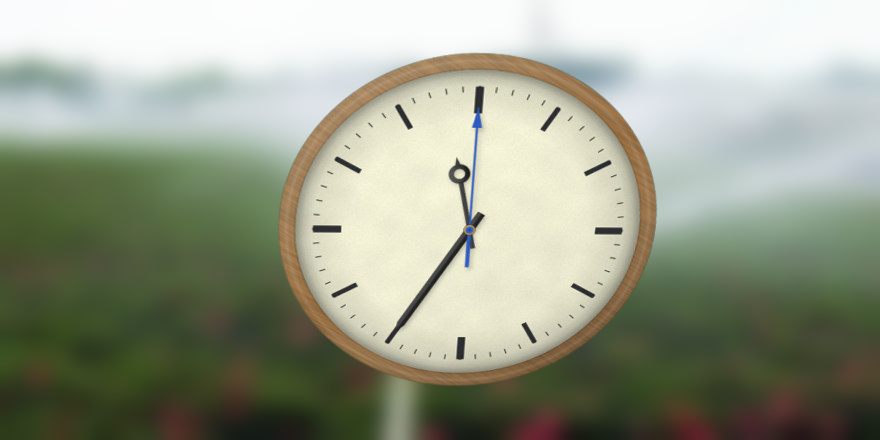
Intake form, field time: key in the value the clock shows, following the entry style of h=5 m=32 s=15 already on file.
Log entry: h=11 m=35 s=0
